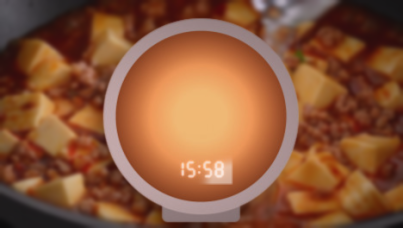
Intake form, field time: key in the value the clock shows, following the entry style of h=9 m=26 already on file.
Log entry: h=15 m=58
